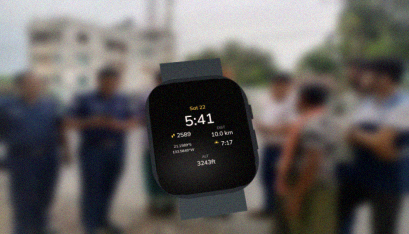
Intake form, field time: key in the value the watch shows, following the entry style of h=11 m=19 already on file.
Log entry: h=5 m=41
